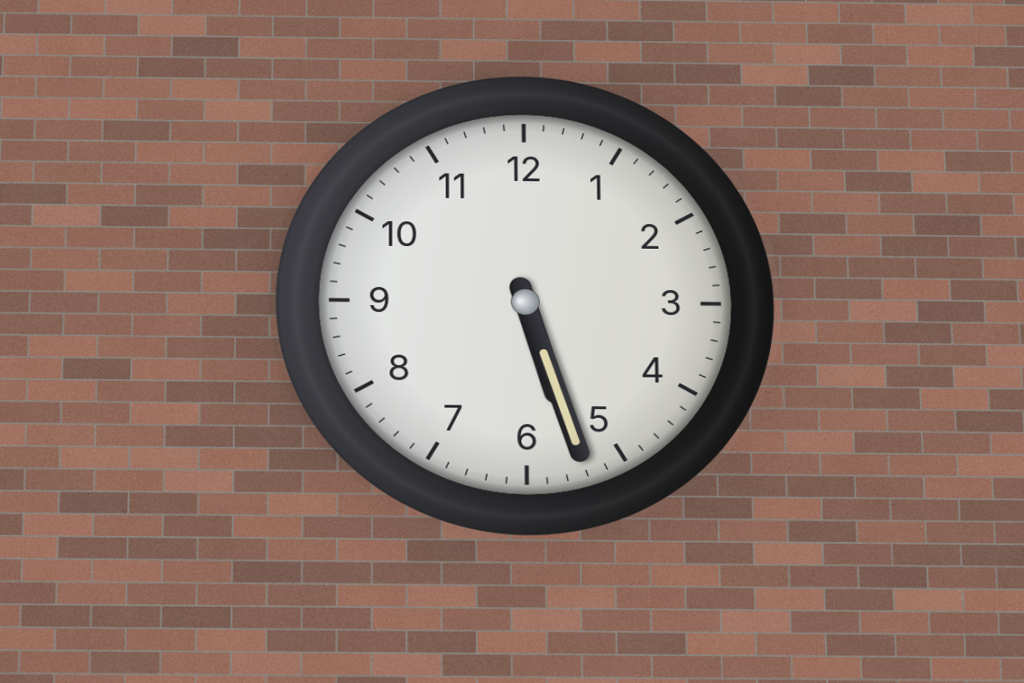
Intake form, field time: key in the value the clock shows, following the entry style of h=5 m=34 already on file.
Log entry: h=5 m=27
